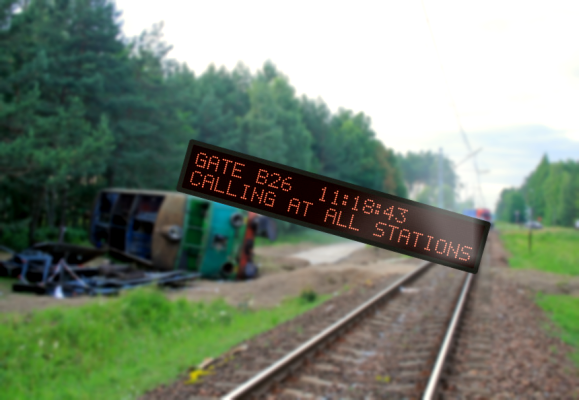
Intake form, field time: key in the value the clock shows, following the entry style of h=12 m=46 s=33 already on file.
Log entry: h=11 m=18 s=43
